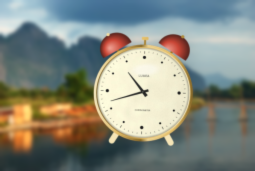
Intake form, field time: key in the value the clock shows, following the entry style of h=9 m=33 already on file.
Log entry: h=10 m=42
